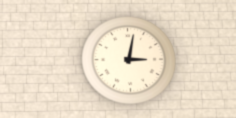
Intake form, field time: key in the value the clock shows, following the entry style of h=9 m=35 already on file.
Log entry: h=3 m=2
